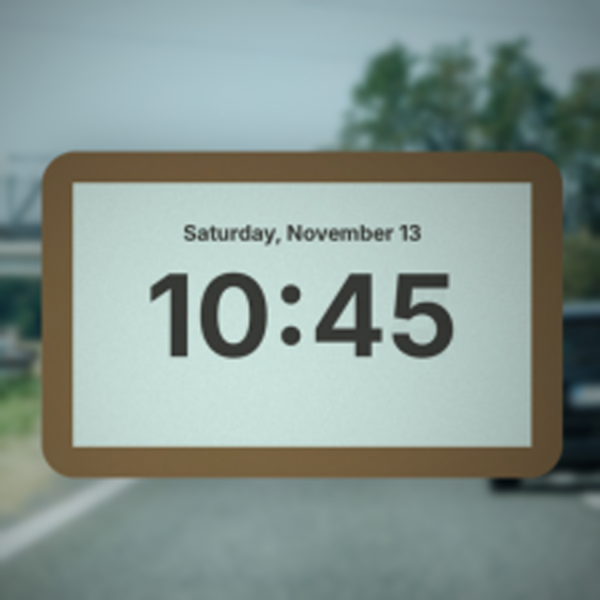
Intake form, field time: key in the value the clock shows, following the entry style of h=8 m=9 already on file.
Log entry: h=10 m=45
